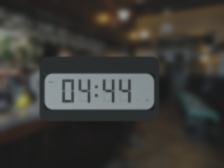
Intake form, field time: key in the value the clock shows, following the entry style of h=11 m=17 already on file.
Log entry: h=4 m=44
